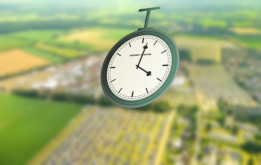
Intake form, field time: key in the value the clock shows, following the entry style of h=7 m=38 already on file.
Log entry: h=4 m=2
